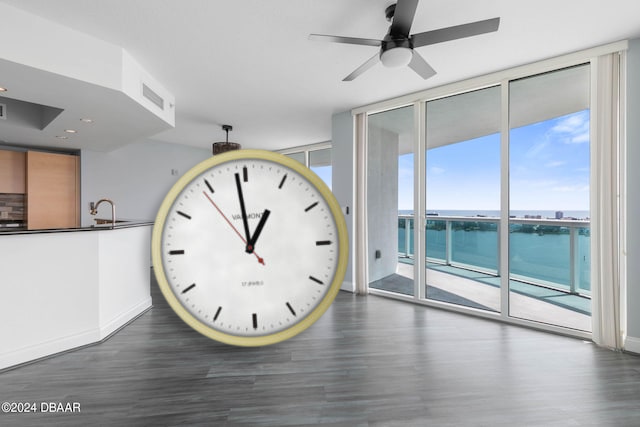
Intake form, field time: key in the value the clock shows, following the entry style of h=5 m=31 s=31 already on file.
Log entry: h=12 m=58 s=54
